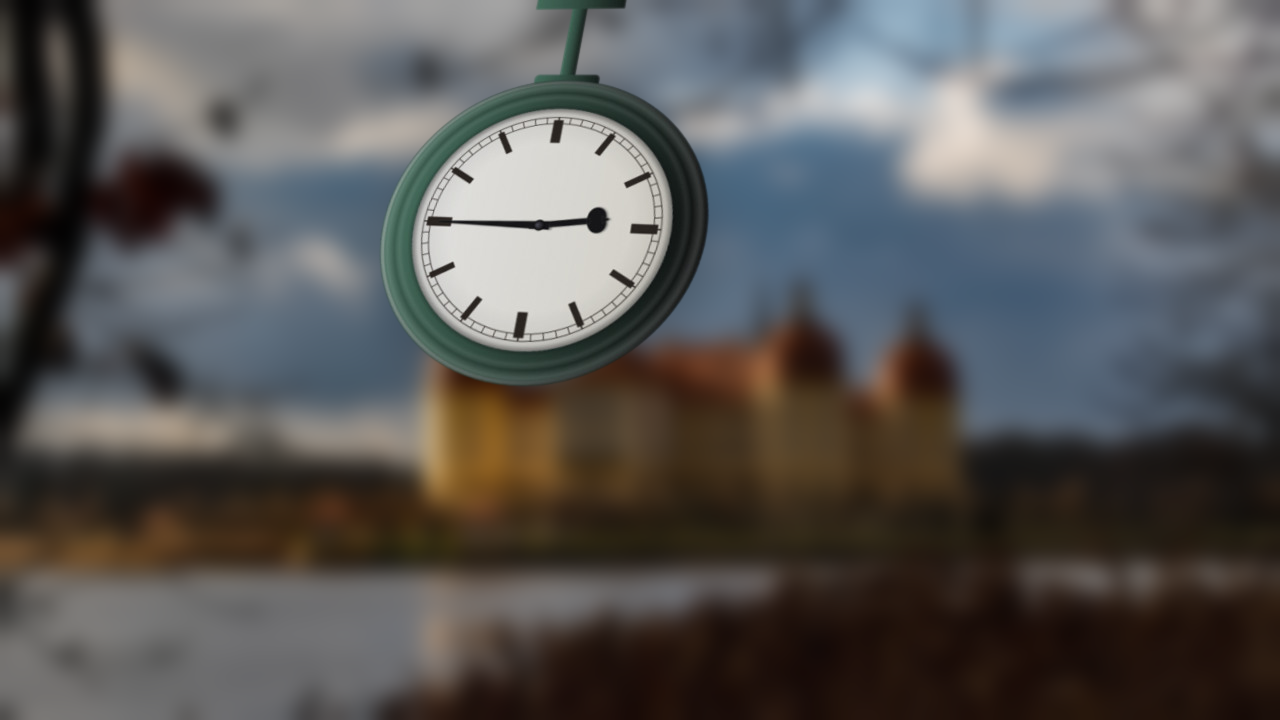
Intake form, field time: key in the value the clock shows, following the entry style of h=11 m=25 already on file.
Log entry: h=2 m=45
